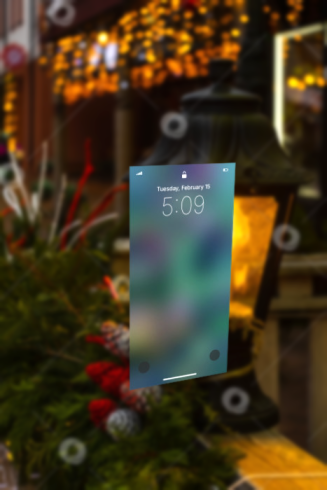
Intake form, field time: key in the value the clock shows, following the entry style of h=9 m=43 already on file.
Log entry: h=5 m=9
